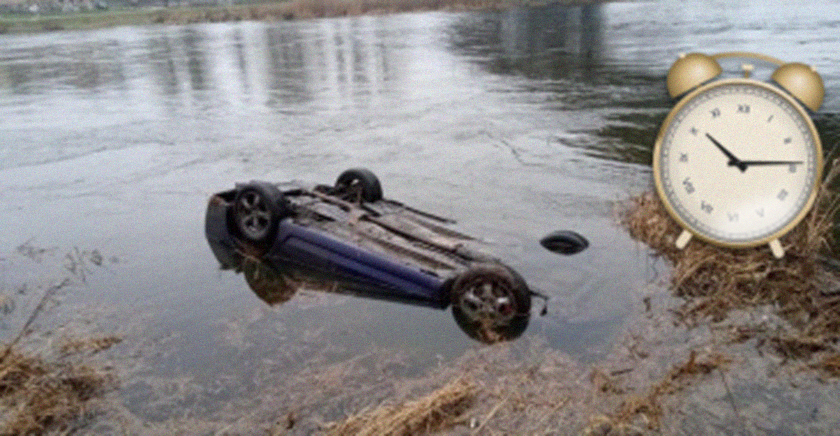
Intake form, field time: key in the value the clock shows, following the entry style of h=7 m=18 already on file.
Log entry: h=10 m=14
